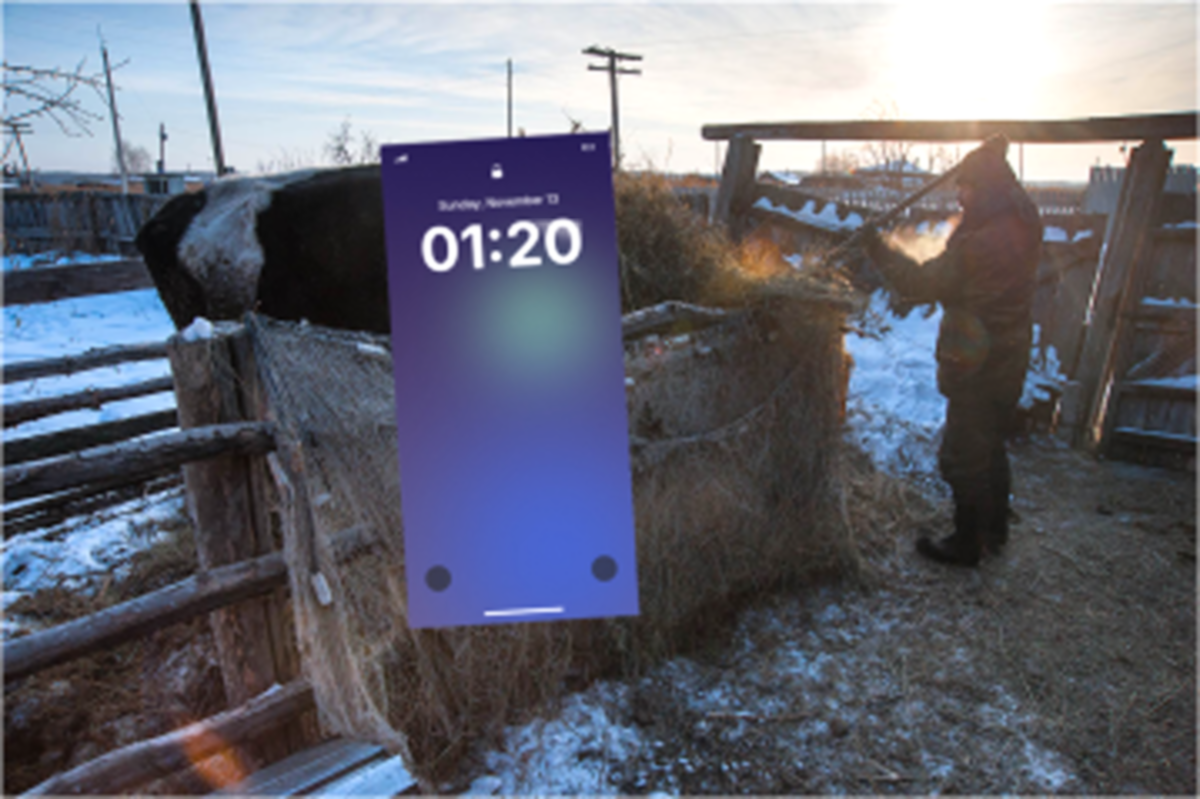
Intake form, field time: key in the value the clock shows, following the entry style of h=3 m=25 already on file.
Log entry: h=1 m=20
